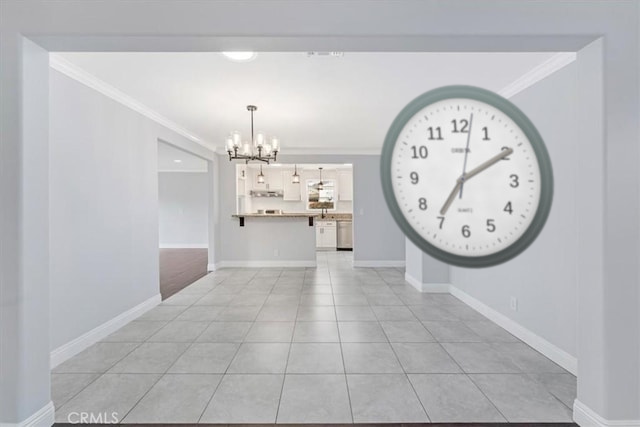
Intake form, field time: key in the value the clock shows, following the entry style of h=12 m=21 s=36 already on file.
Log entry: h=7 m=10 s=2
